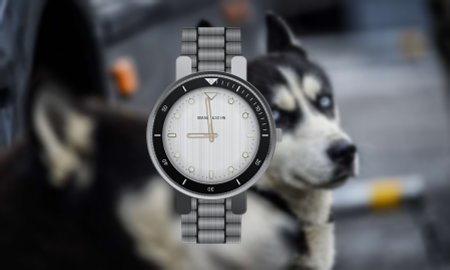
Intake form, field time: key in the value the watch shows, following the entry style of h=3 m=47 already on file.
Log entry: h=8 m=59
